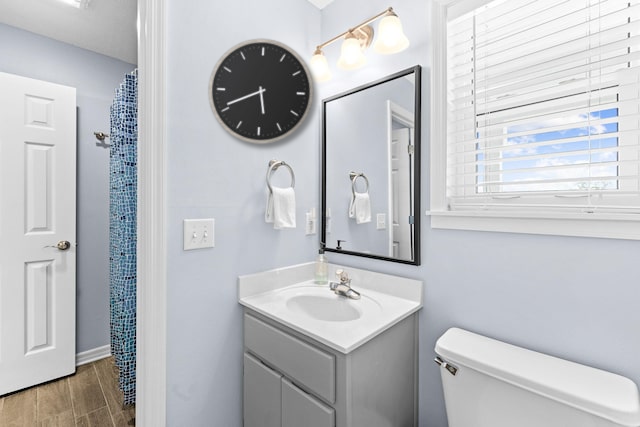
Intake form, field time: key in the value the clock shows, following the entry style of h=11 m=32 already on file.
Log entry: h=5 m=41
